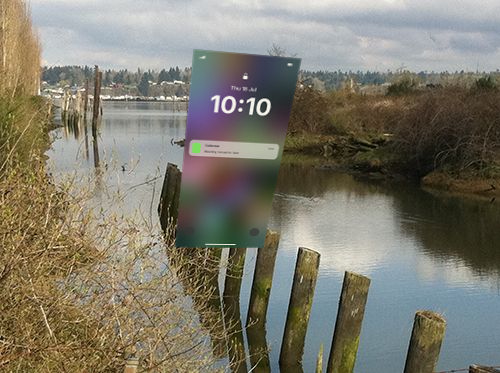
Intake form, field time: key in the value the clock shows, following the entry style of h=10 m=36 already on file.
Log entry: h=10 m=10
